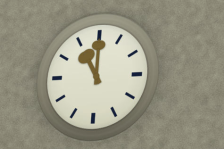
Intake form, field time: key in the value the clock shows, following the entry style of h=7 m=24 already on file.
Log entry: h=11 m=0
